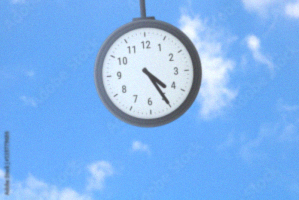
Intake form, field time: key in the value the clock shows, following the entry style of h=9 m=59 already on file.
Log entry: h=4 m=25
